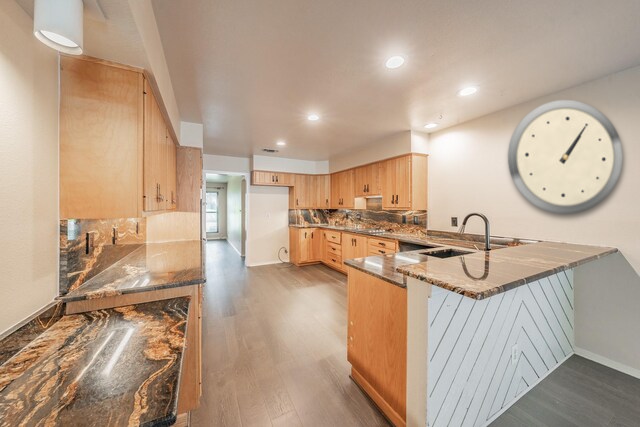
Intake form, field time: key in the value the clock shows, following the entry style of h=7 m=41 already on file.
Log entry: h=1 m=5
